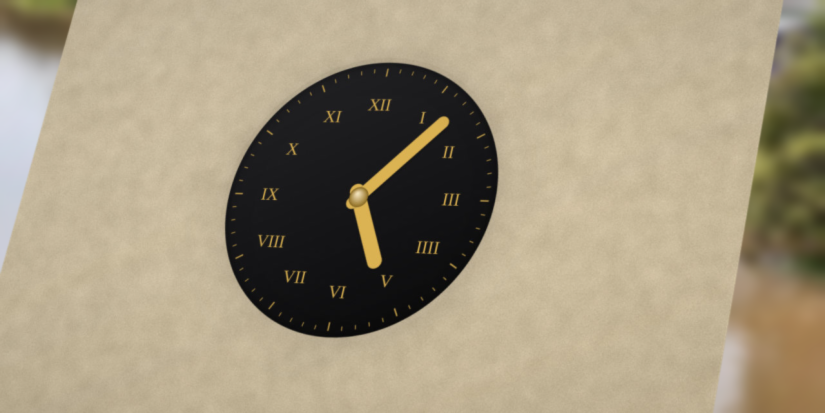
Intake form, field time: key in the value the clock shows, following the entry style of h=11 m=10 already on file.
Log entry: h=5 m=7
